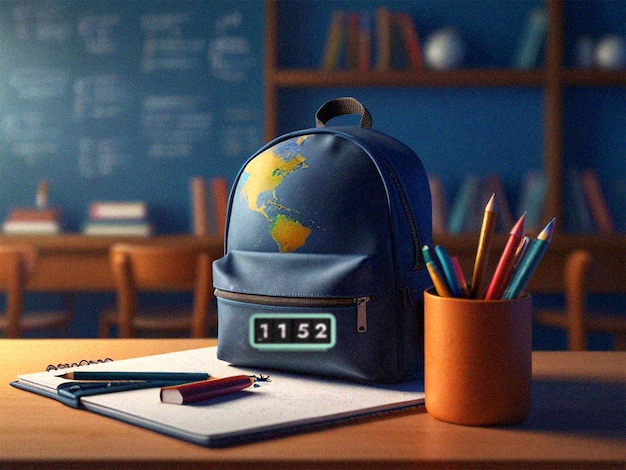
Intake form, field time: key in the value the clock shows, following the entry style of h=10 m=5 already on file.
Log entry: h=11 m=52
